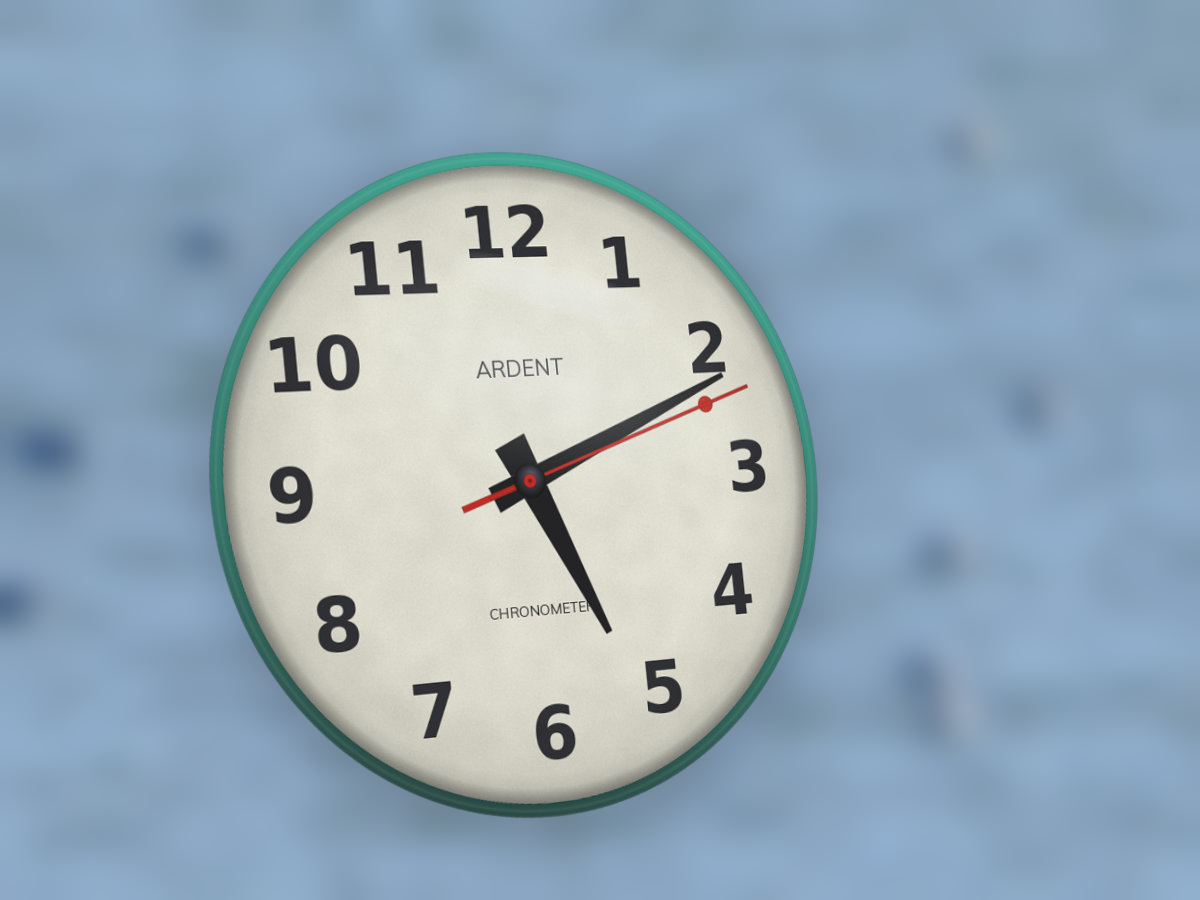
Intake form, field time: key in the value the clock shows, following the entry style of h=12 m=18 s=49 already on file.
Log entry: h=5 m=11 s=12
